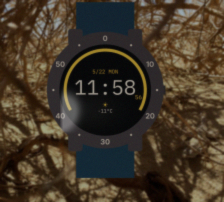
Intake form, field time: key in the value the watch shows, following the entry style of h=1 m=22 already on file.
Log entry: h=11 m=58
